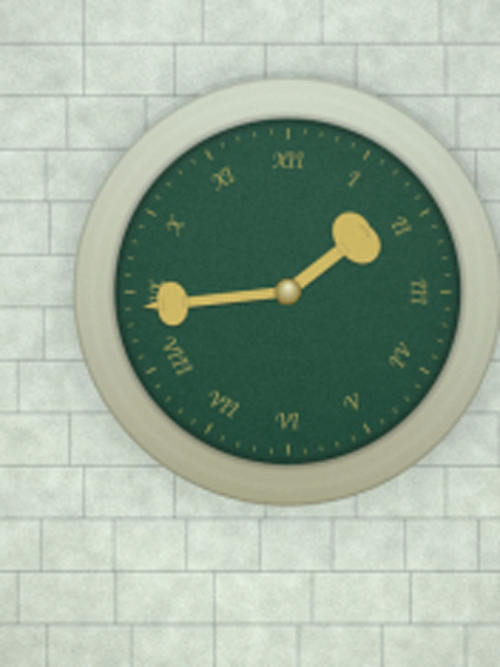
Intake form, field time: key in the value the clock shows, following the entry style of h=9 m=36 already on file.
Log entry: h=1 m=44
